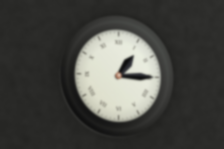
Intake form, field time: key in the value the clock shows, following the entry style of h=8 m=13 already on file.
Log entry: h=1 m=15
